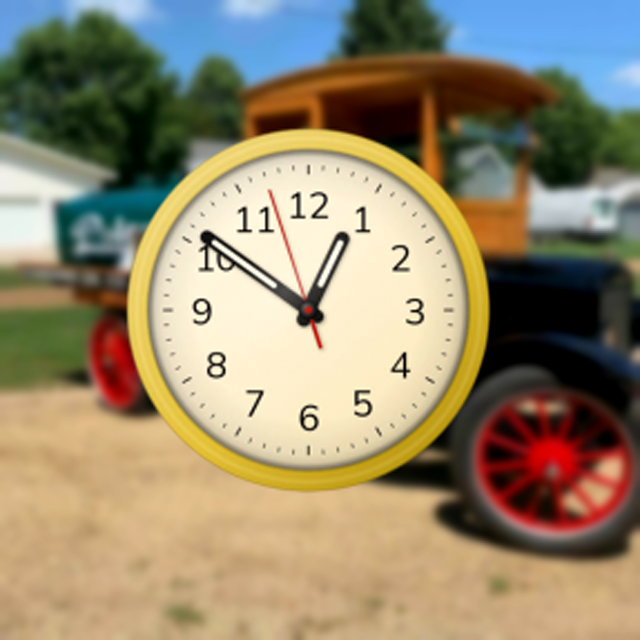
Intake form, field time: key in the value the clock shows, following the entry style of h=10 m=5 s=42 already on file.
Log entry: h=12 m=50 s=57
